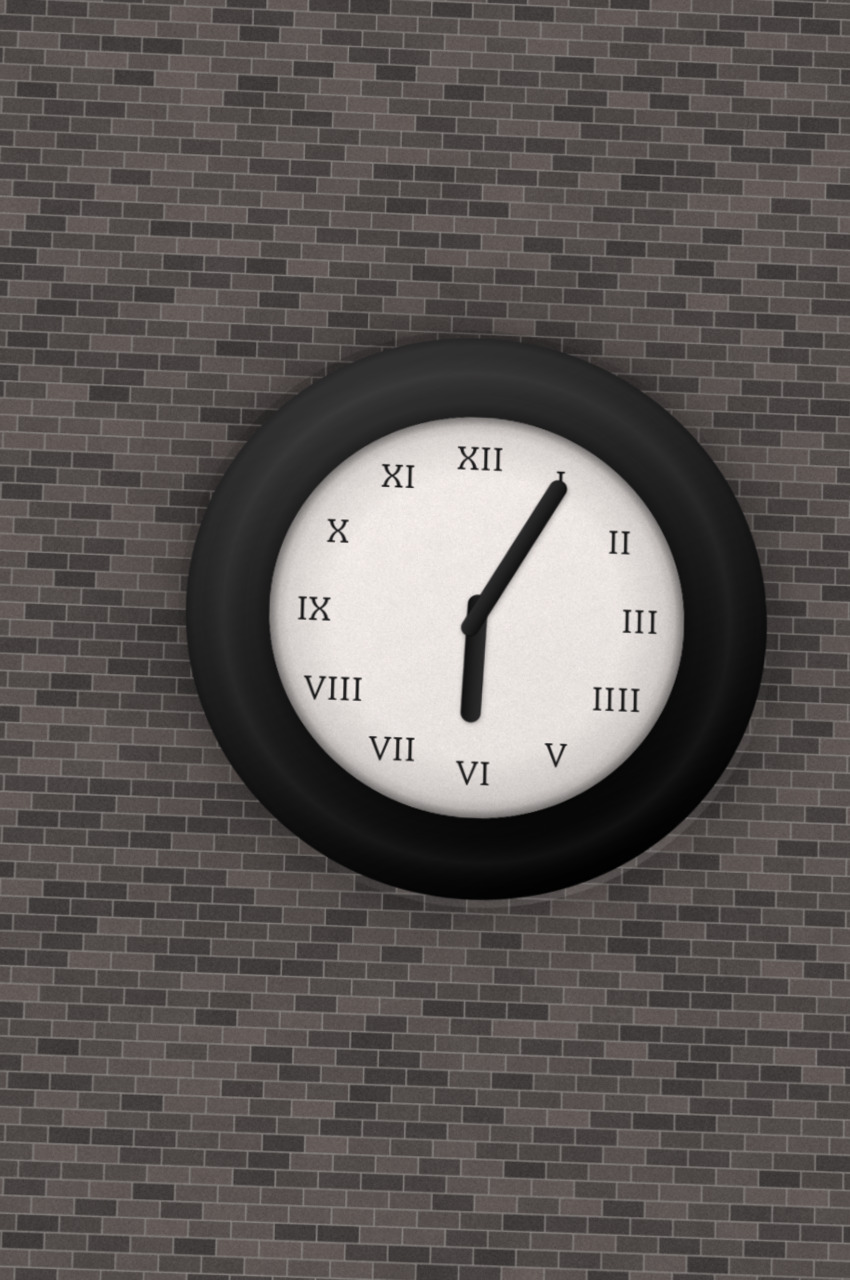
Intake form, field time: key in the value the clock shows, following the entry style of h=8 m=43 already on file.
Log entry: h=6 m=5
